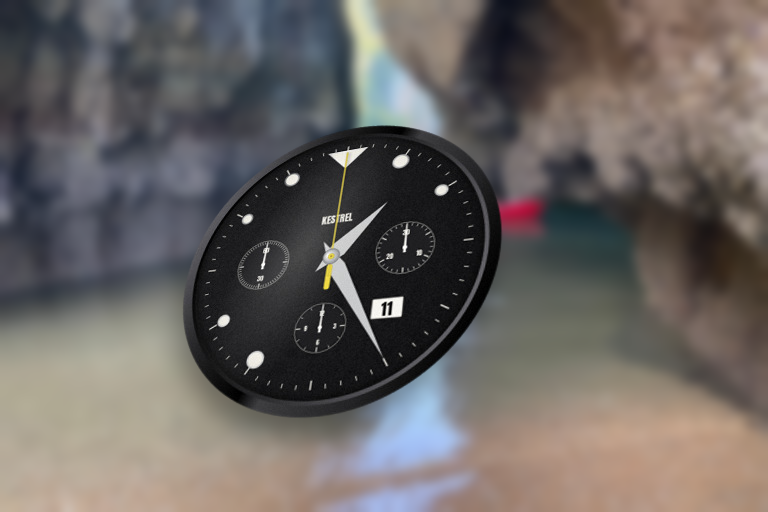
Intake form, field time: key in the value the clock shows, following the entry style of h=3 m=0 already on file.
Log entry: h=1 m=25
